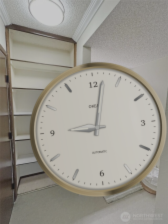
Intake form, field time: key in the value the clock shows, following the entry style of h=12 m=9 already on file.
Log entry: h=9 m=2
